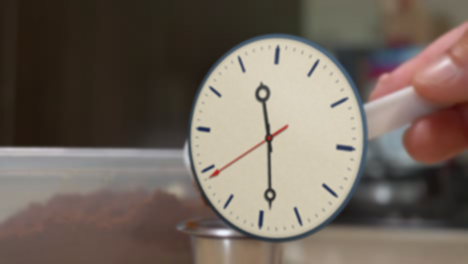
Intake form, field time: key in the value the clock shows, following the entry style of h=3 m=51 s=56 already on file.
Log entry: h=11 m=28 s=39
